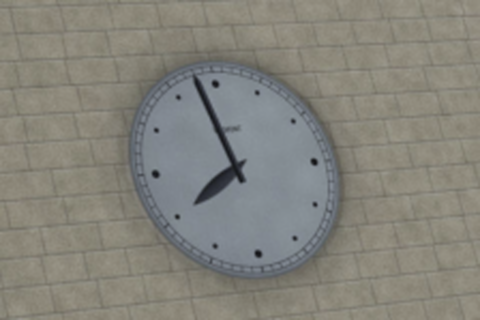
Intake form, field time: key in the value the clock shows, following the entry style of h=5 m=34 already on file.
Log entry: h=7 m=58
